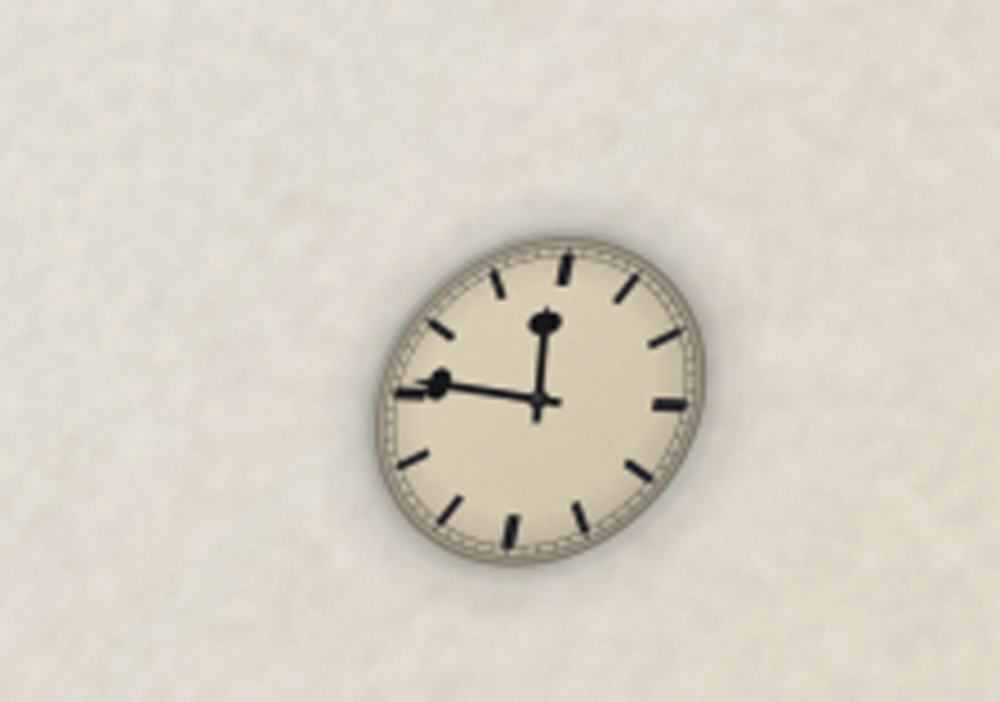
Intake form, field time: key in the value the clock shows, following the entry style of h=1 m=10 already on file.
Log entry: h=11 m=46
